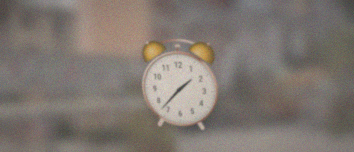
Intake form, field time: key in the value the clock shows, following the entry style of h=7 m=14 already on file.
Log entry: h=1 m=37
